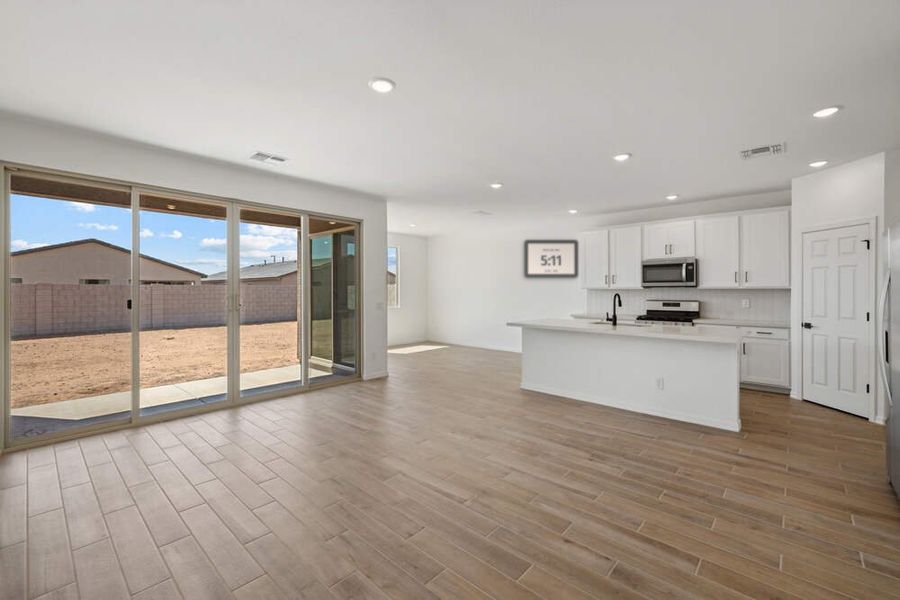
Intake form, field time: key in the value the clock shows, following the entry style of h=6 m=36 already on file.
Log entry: h=5 m=11
